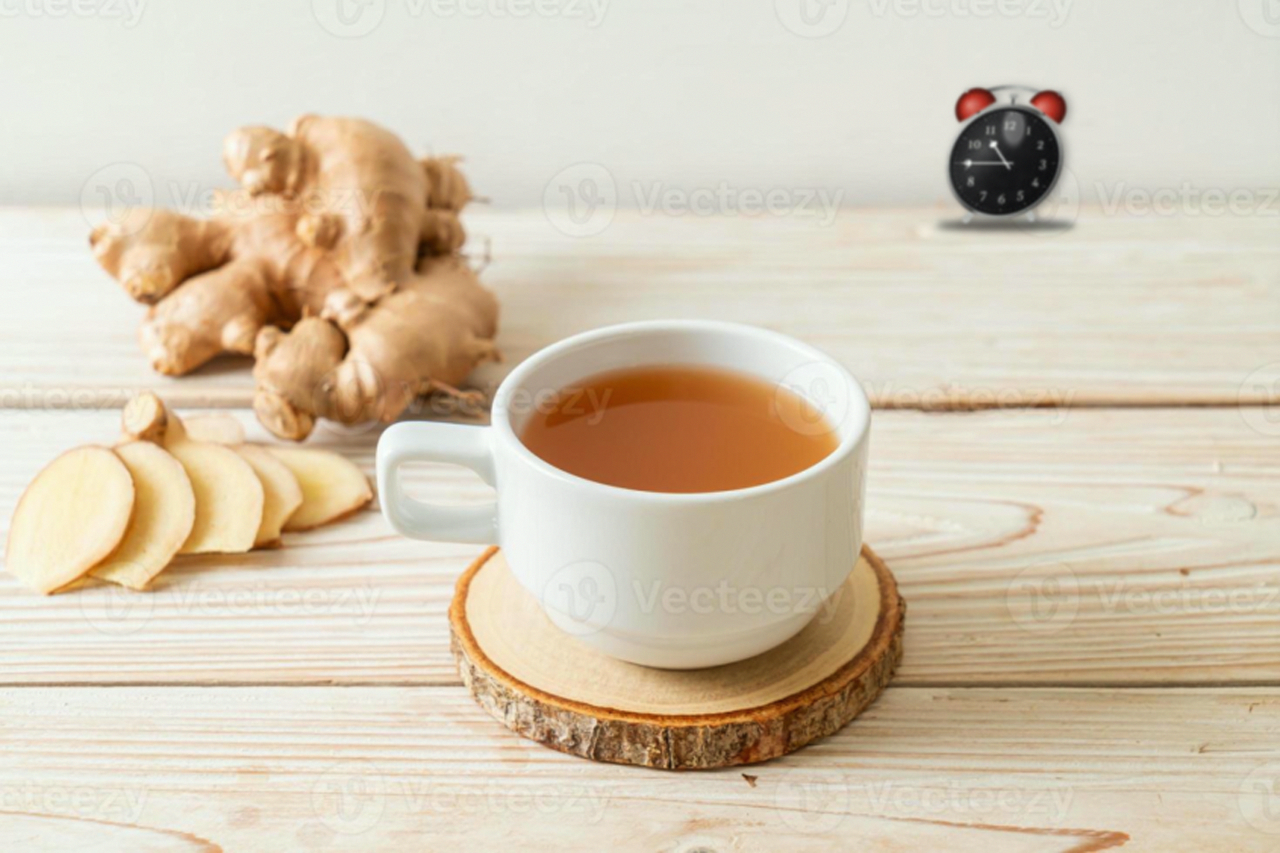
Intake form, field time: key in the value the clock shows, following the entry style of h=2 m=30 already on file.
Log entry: h=10 m=45
